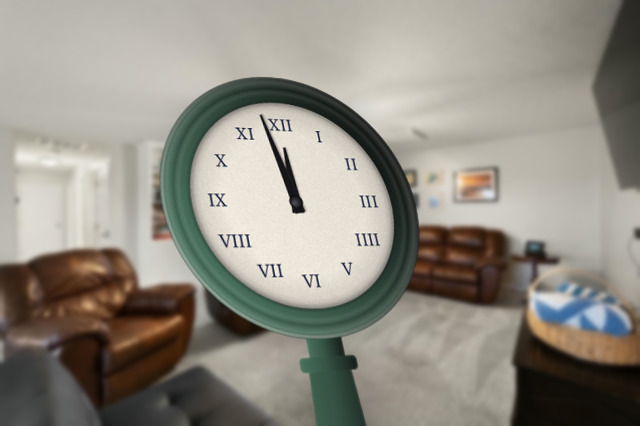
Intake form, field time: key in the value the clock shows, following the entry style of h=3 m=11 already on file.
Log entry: h=11 m=58
